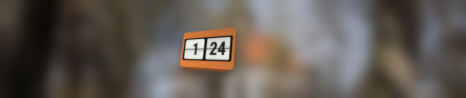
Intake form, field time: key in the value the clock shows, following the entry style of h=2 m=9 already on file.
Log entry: h=1 m=24
